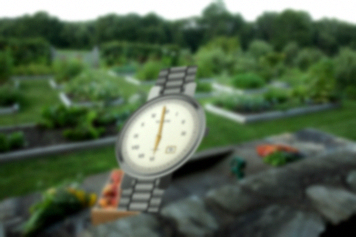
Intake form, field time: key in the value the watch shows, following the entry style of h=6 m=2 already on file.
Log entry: h=5 m=59
